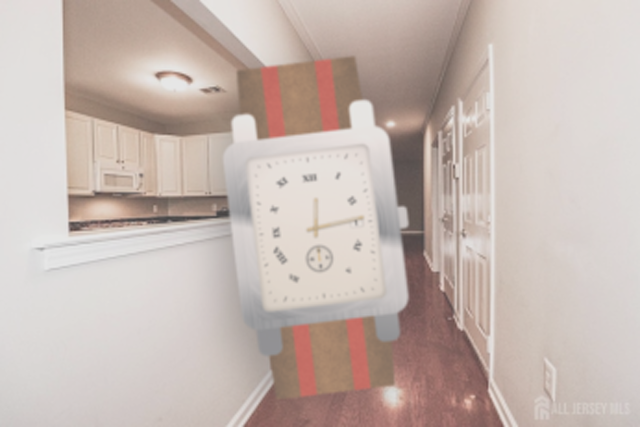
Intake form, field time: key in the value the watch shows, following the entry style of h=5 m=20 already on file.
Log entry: h=12 m=14
